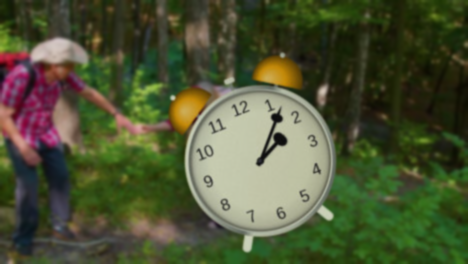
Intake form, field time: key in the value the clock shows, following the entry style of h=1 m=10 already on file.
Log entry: h=2 m=7
